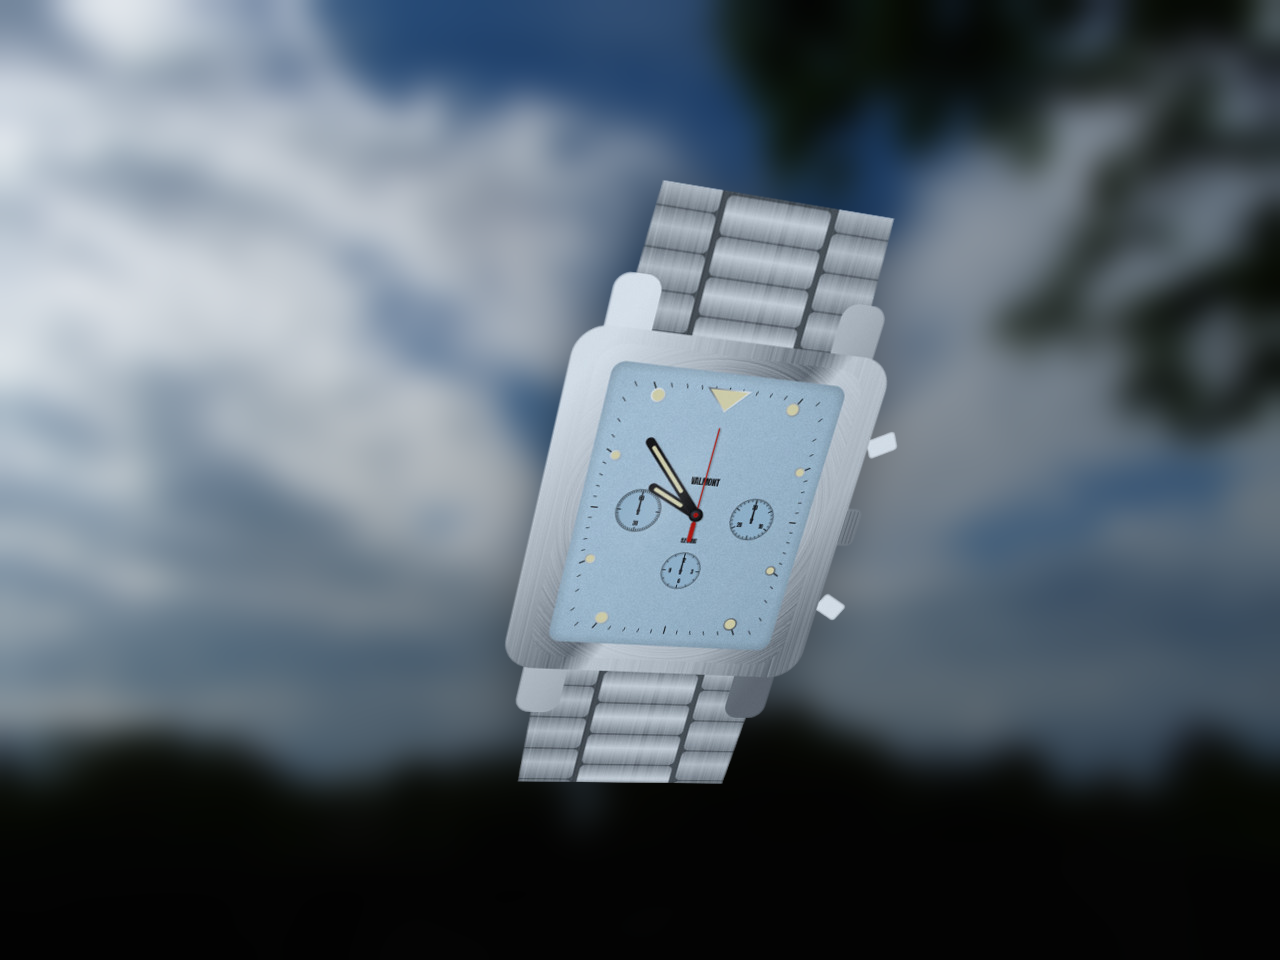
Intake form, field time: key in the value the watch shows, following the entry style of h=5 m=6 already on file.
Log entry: h=9 m=53
